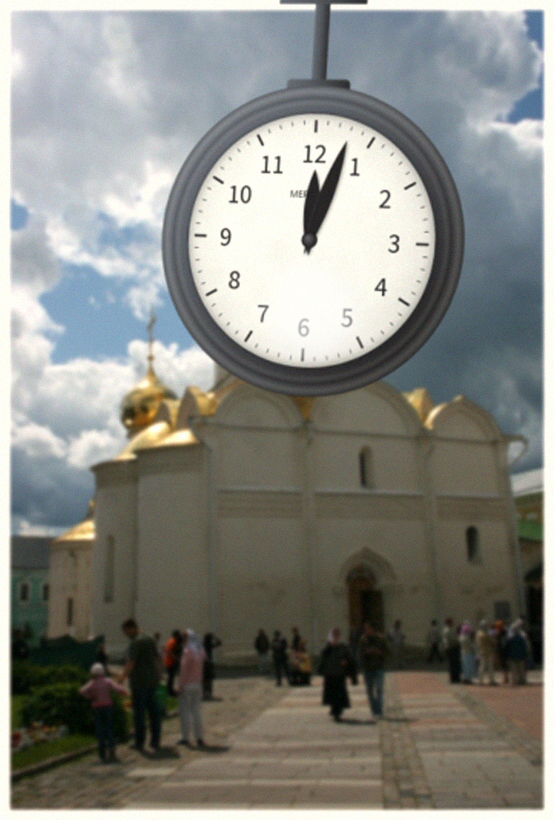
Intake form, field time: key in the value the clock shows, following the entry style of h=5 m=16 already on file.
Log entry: h=12 m=3
